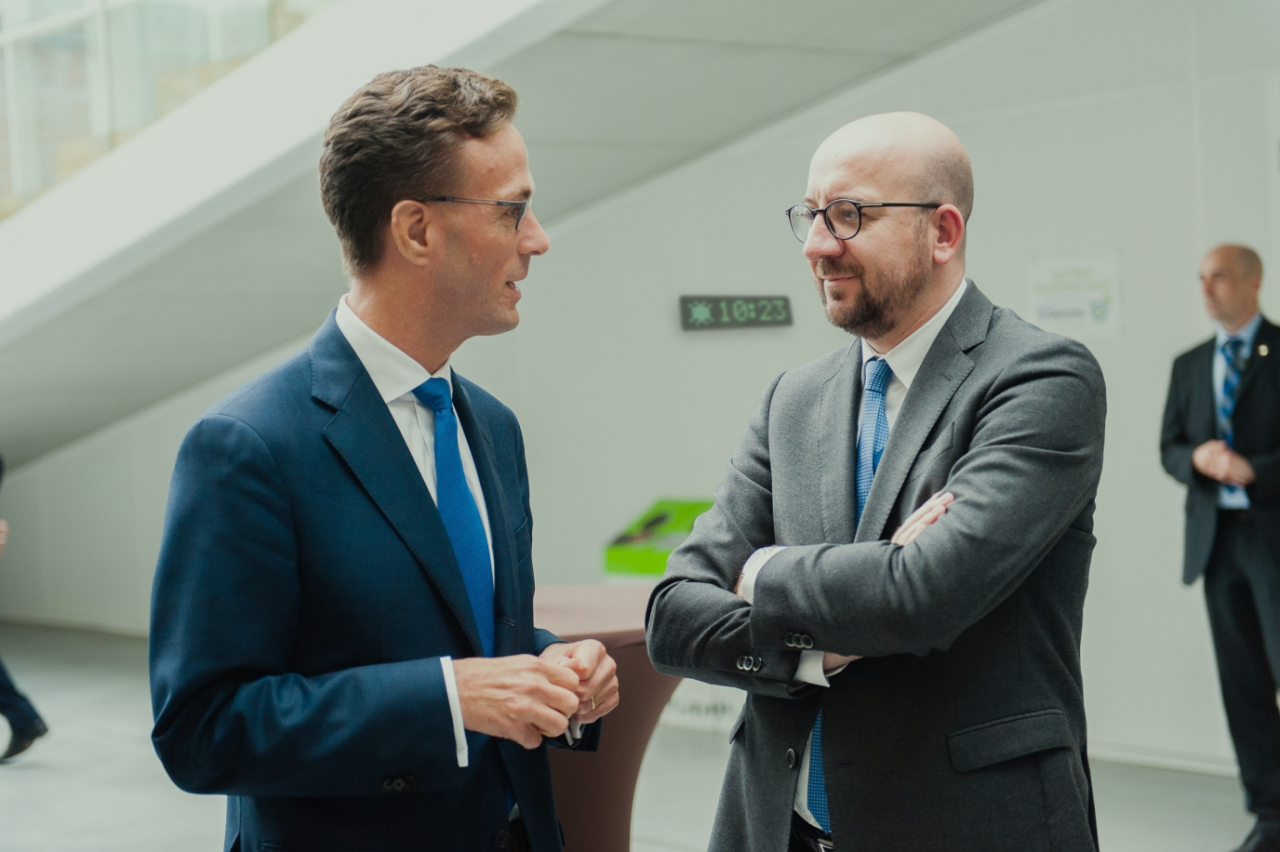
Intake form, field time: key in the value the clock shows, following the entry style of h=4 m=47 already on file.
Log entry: h=10 m=23
